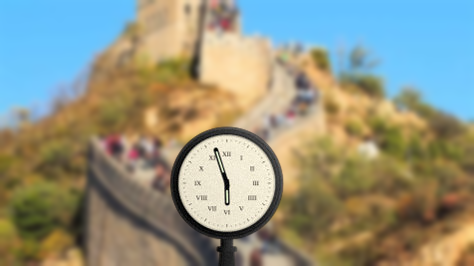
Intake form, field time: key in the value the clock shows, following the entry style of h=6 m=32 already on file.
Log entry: h=5 m=57
